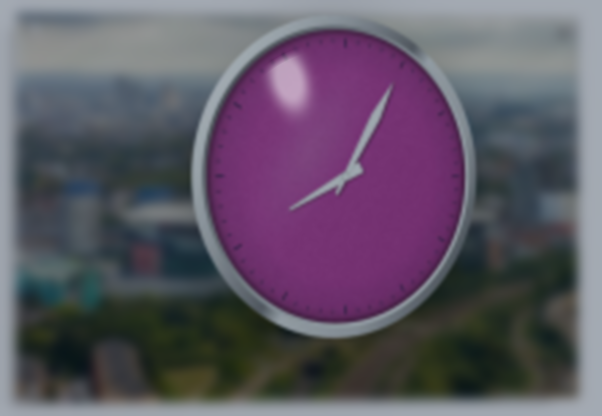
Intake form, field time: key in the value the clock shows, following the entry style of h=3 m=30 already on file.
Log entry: h=8 m=5
